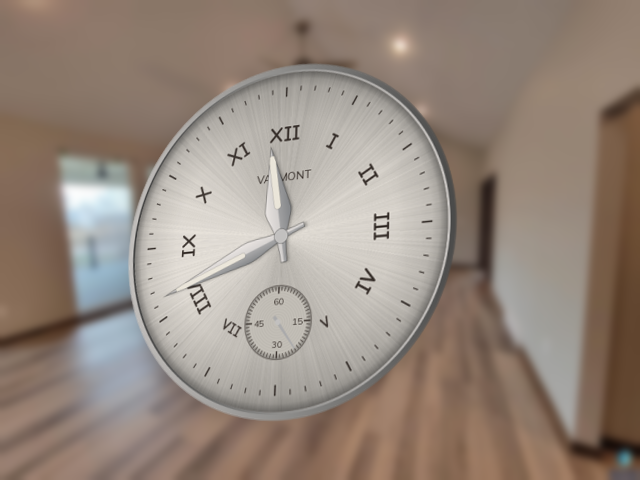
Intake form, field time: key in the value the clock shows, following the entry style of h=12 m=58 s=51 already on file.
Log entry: h=11 m=41 s=24
